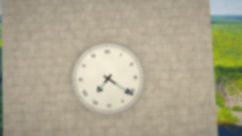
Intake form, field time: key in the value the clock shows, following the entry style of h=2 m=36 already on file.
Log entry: h=7 m=21
